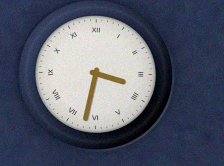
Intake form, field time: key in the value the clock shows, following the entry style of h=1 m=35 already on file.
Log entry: h=3 m=32
